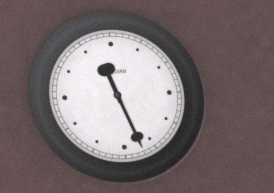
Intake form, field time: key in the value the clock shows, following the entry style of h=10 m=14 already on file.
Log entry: h=11 m=27
